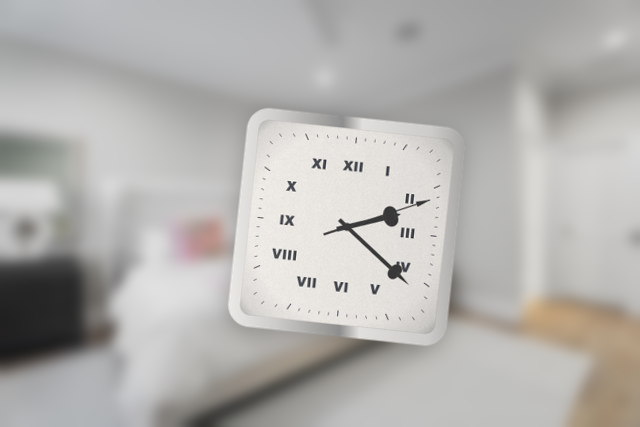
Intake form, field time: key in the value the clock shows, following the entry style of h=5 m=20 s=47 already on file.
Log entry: h=2 m=21 s=11
